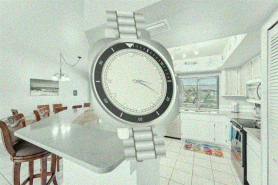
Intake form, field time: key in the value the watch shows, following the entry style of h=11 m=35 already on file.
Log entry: h=3 m=20
